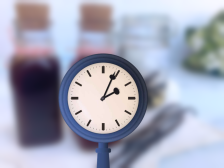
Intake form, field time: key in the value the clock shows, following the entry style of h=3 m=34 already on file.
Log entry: h=2 m=4
